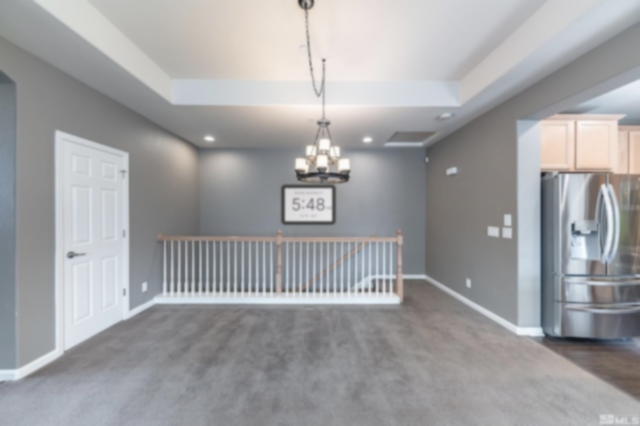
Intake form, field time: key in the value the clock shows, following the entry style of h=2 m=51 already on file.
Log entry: h=5 m=48
